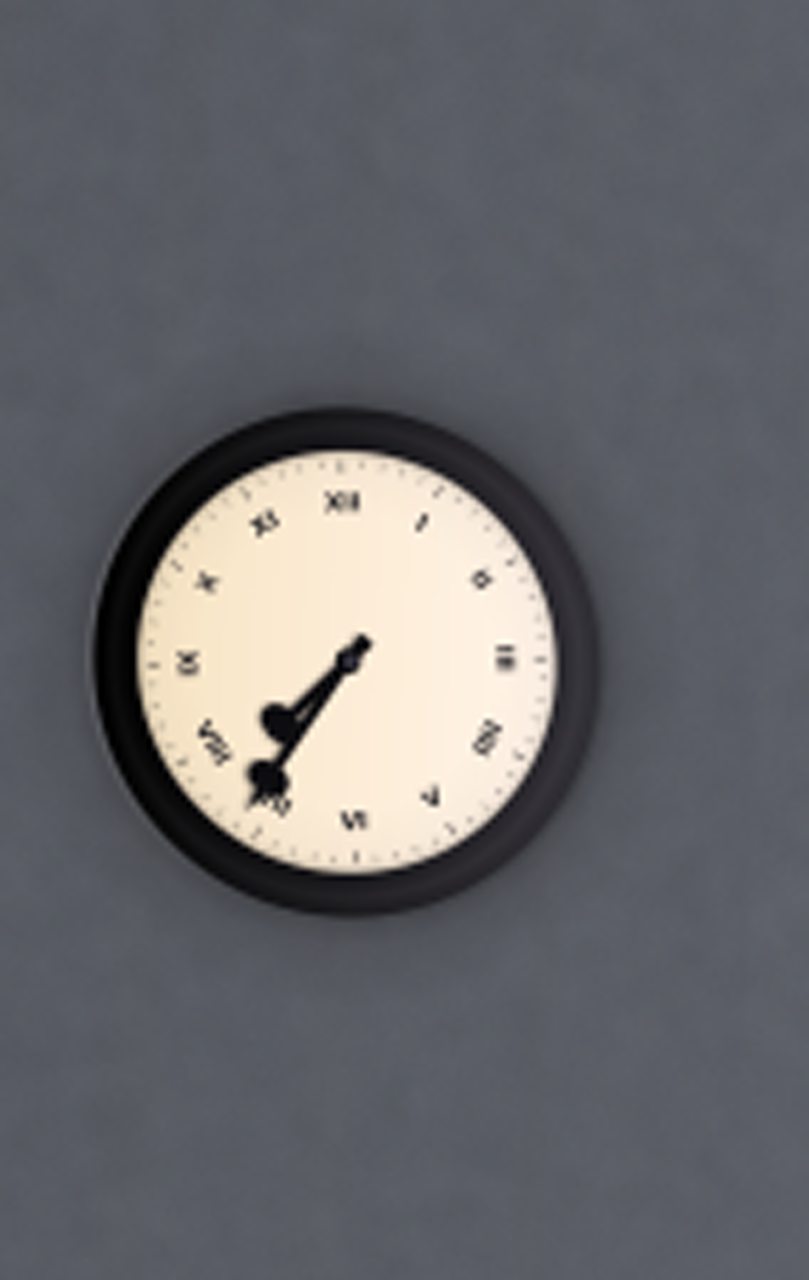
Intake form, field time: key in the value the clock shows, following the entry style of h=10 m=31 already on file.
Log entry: h=7 m=36
